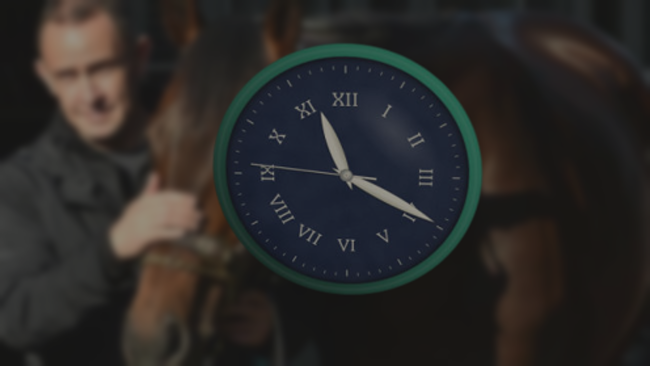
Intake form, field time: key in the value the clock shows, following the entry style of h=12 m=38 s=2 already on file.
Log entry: h=11 m=19 s=46
